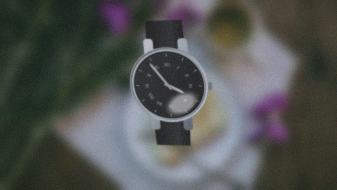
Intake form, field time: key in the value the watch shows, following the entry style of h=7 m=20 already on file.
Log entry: h=3 m=54
